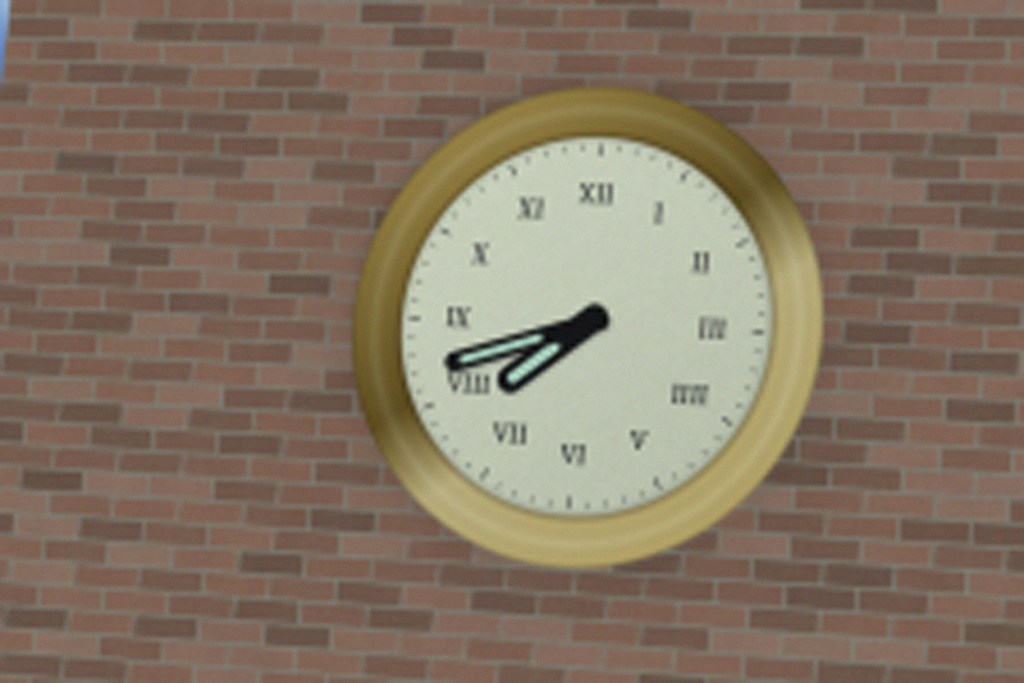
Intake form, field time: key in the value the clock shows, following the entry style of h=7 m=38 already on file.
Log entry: h=7 m=42
